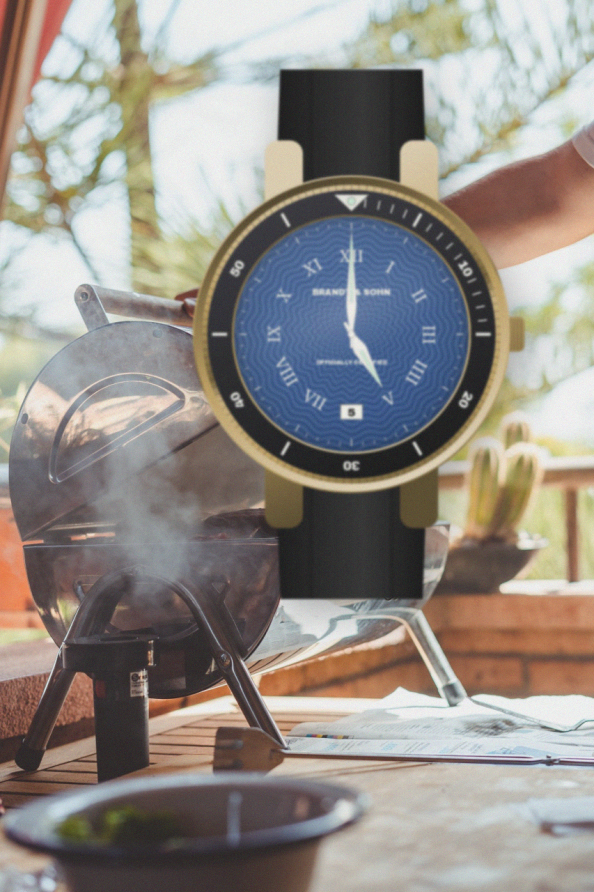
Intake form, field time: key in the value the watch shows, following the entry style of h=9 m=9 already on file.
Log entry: h=5 m=0
